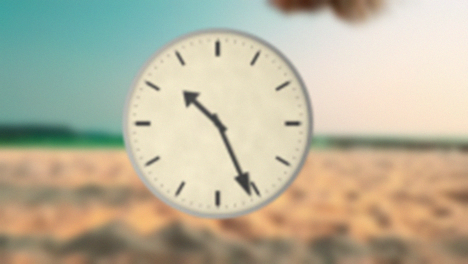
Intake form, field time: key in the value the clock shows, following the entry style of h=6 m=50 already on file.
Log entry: h=10 m=26
